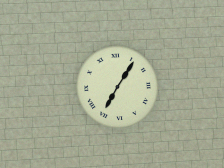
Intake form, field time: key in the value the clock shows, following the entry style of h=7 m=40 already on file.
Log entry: h=7 m=6
